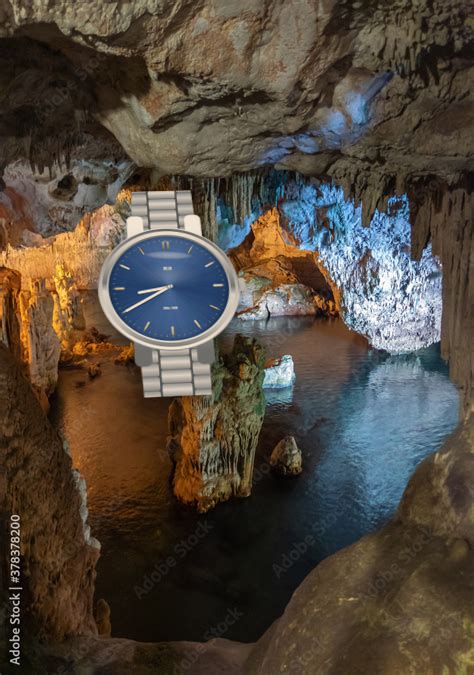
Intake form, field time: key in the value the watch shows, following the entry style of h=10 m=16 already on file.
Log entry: h=8 m=40
